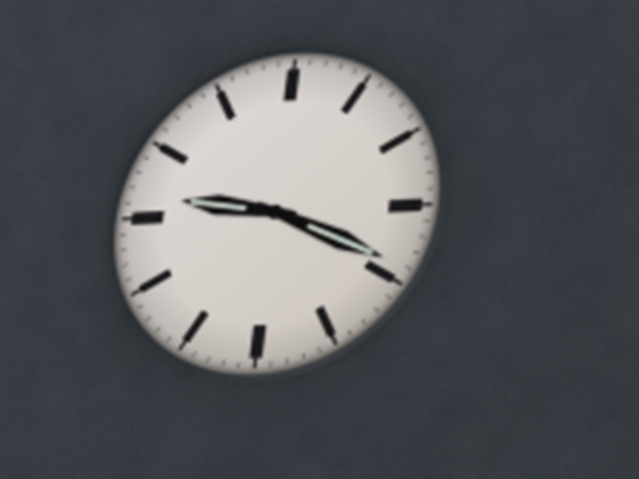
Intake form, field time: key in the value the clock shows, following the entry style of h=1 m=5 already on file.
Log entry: h=9 m=19
